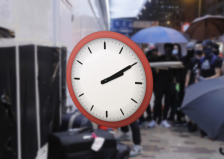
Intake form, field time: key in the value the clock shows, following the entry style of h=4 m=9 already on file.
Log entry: h=2 m=10
